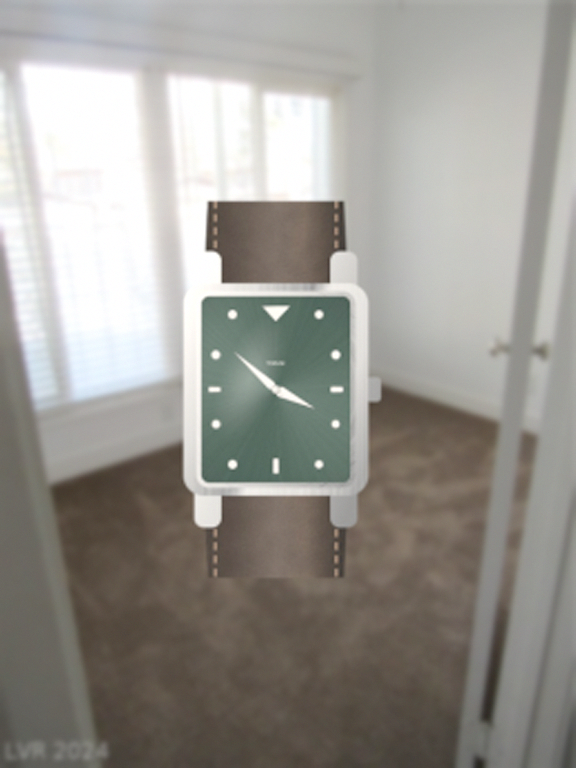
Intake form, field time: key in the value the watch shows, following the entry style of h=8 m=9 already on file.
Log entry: h=3 m=52
